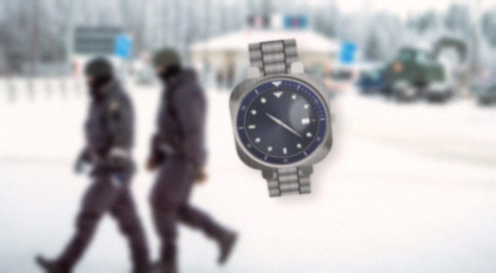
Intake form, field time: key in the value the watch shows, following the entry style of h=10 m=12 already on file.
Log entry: h=10 m=22
